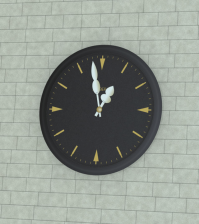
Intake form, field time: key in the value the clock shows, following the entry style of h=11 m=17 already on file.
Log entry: h=12 m=58
